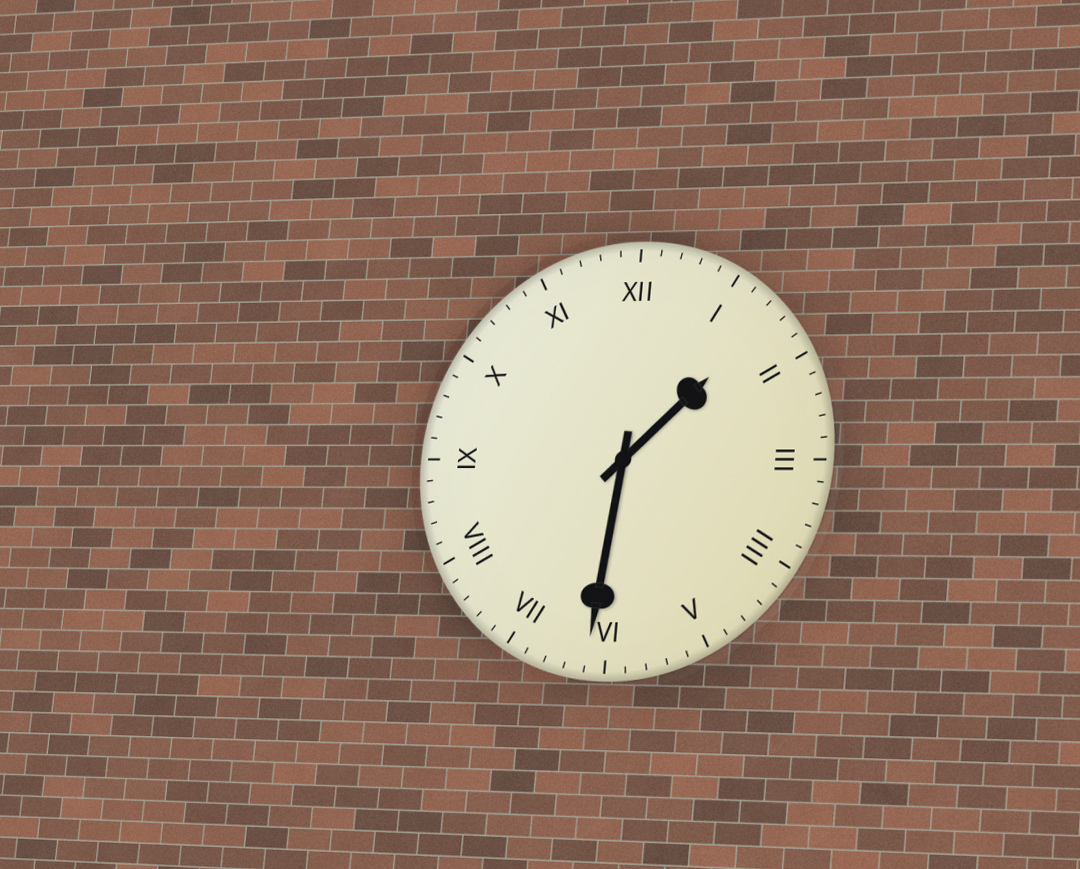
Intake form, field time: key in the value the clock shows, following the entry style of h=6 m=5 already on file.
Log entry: h=1 m=31
